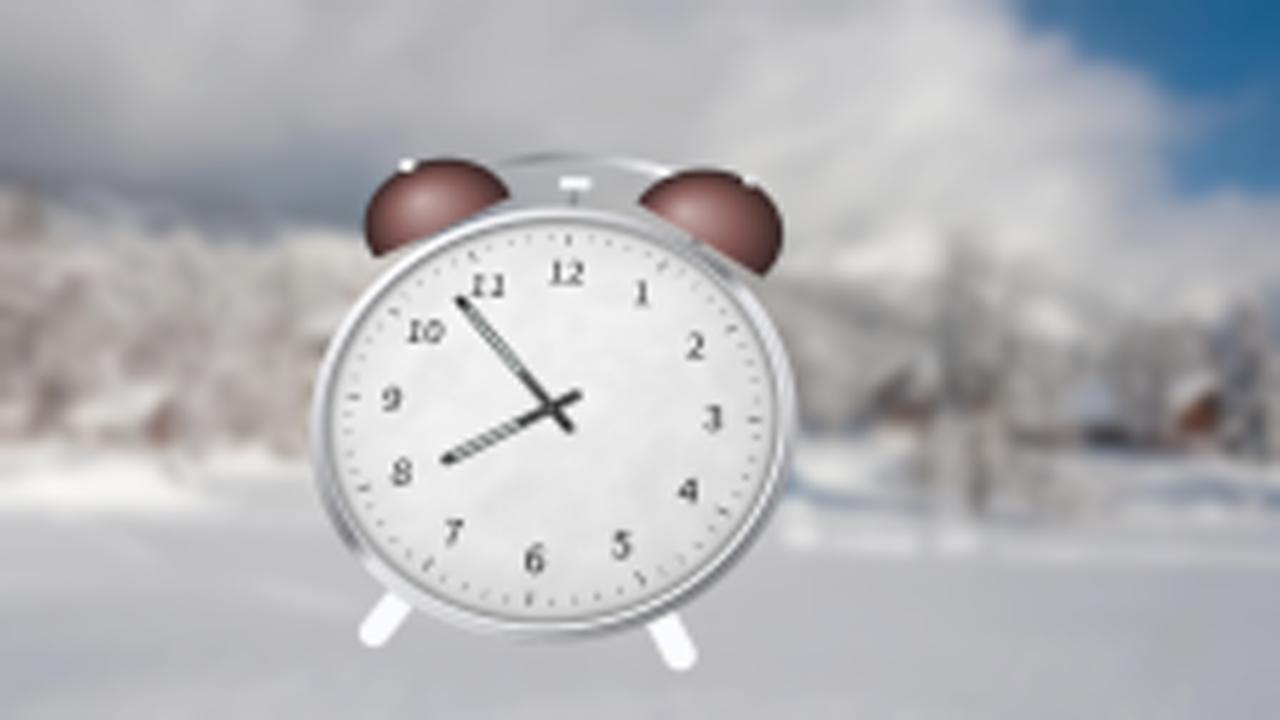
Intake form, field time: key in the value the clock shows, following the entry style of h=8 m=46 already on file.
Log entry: h=7 m=53
